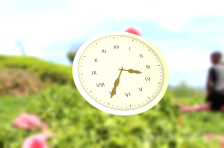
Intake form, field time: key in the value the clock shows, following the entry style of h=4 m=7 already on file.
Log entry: h=3 m=35
